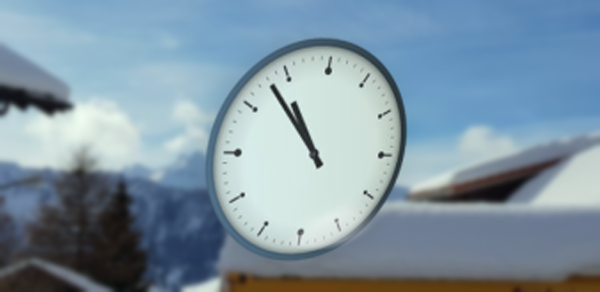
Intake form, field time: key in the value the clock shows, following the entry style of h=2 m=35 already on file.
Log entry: h=10 m=53
